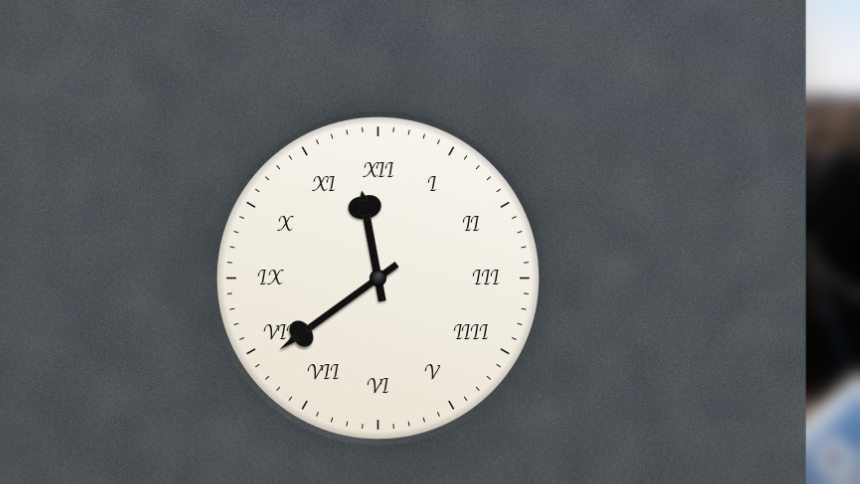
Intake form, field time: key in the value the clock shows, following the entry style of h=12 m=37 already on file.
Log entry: h=11 m=39
